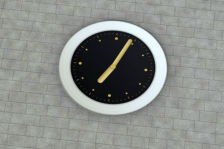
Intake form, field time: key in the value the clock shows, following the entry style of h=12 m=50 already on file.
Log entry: h=7 m=4
